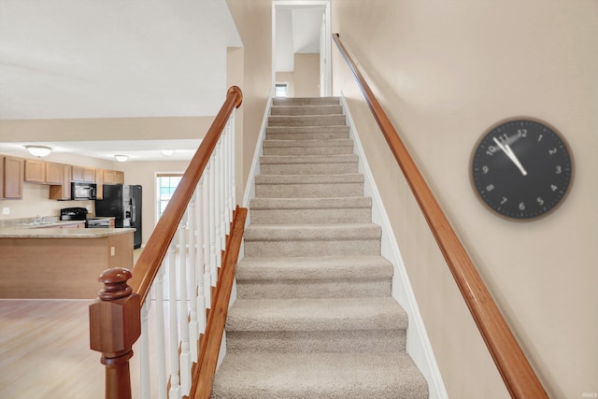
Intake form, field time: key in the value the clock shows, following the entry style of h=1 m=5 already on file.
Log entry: h=10 m=53
